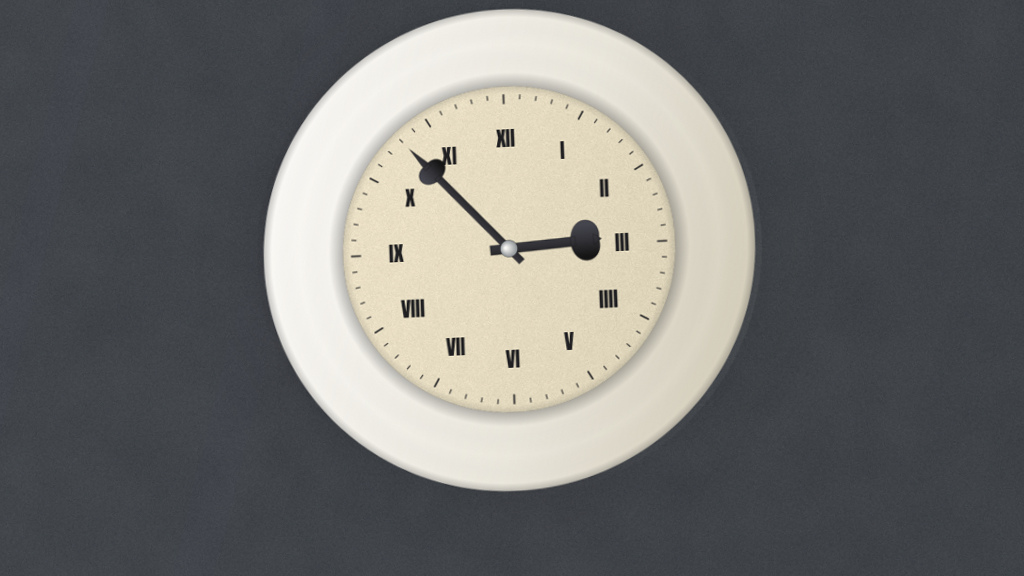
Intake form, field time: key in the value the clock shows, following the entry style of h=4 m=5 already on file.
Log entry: h=2 m=53
